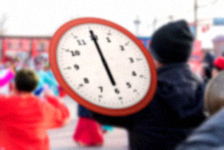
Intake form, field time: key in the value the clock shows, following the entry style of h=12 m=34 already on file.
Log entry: h=6 m=0
